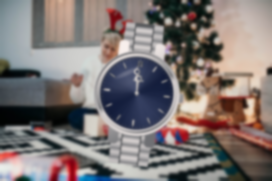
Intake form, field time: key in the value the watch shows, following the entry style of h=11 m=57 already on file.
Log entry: h=11 m=59
